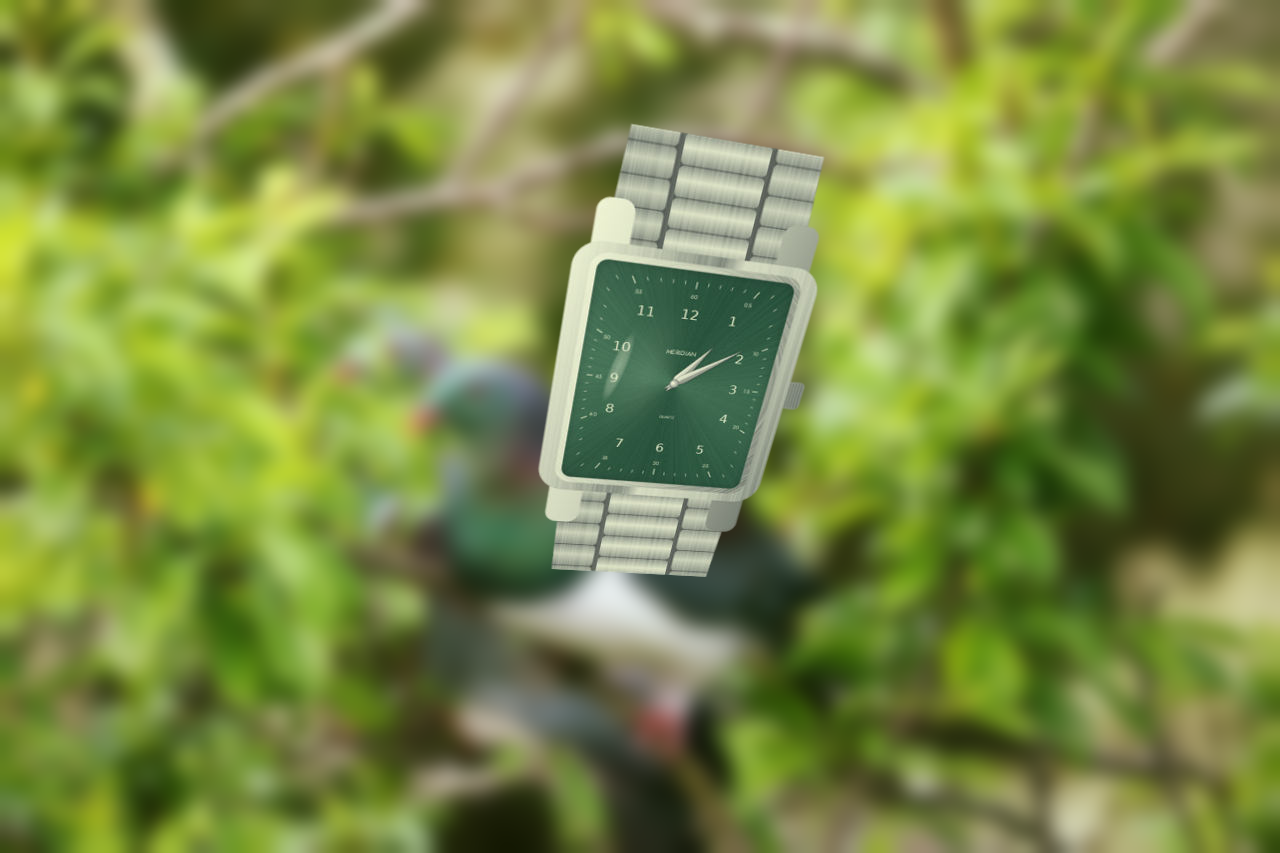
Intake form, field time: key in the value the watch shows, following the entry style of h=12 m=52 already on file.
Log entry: h=1 m=9
